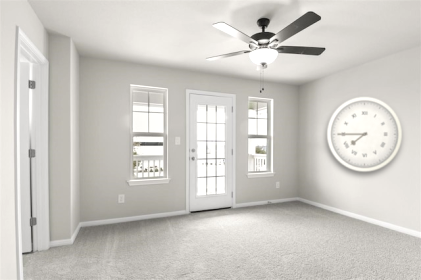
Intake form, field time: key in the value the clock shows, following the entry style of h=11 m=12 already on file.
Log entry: h=7 m=45
